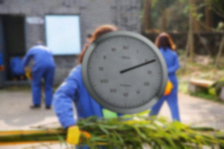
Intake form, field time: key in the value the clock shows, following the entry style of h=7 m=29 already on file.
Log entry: h=2 m=11
